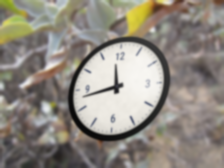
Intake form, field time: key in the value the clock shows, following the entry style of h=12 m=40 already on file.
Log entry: h=11 m=43
